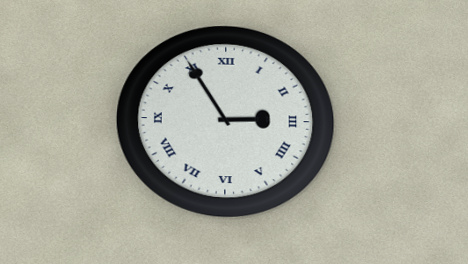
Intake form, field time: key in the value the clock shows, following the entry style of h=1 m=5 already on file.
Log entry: h=2 m=55
